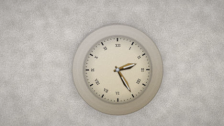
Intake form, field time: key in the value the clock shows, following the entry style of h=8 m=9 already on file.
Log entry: h=2 m=25
